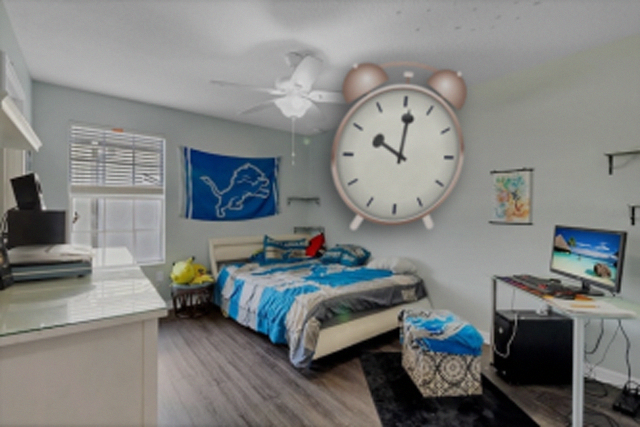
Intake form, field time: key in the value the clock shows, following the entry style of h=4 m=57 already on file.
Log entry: h=10 m=1
